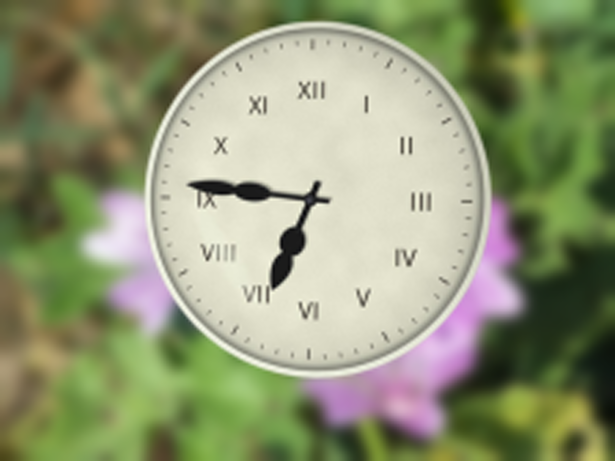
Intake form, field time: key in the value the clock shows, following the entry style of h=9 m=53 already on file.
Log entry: h=6 m=46
